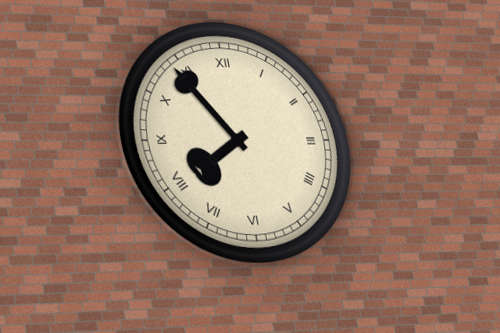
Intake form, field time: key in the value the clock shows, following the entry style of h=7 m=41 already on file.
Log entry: h=7 m=54
